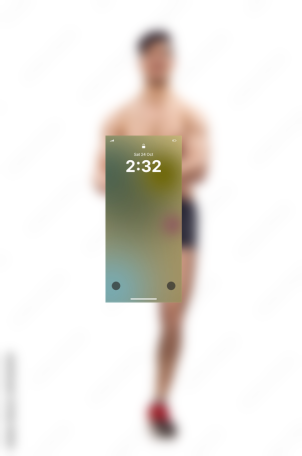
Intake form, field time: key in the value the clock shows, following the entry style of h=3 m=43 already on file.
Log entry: h=2 m=32
